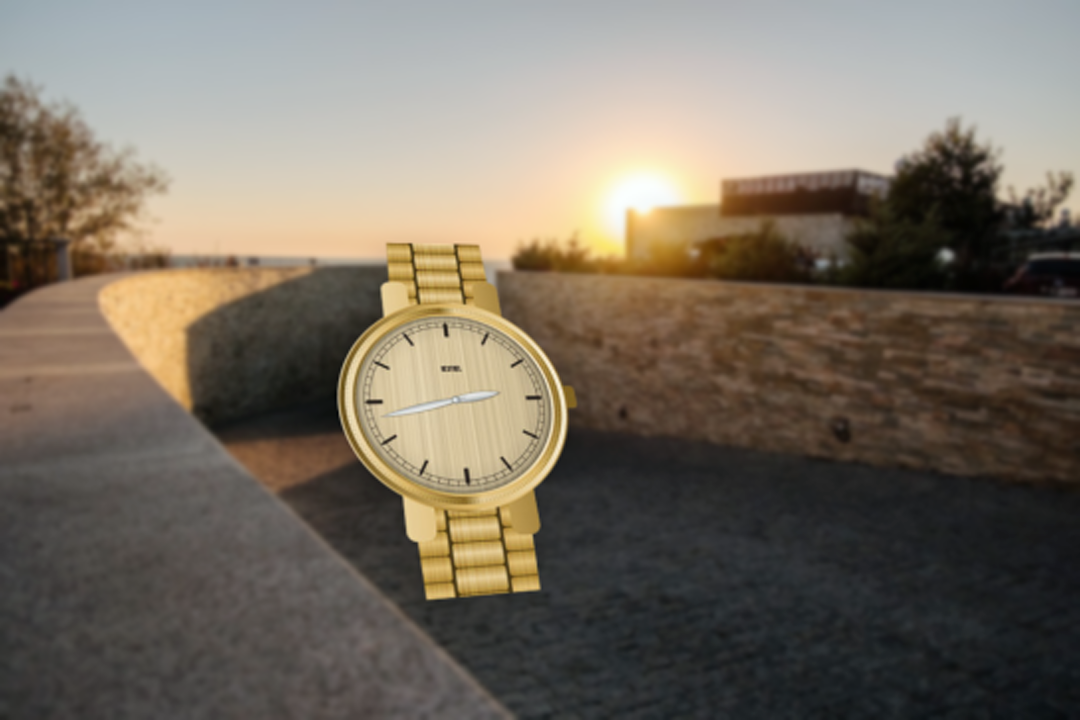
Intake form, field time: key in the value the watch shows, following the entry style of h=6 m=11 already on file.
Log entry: h=2 m=43
